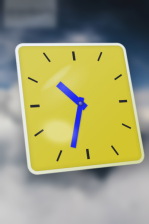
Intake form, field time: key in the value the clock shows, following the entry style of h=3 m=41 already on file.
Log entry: h=10 m=33
